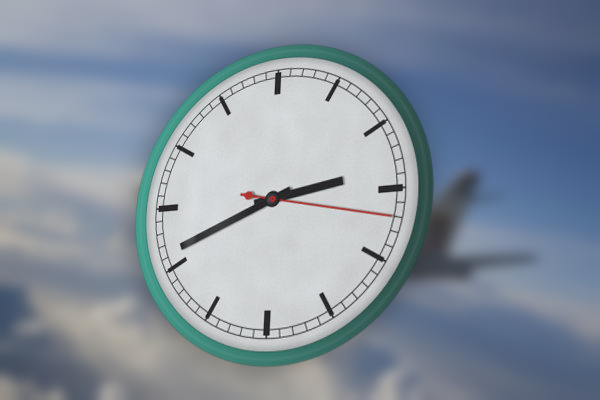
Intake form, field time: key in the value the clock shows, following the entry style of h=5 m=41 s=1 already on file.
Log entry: h=2 m=41 s=17
